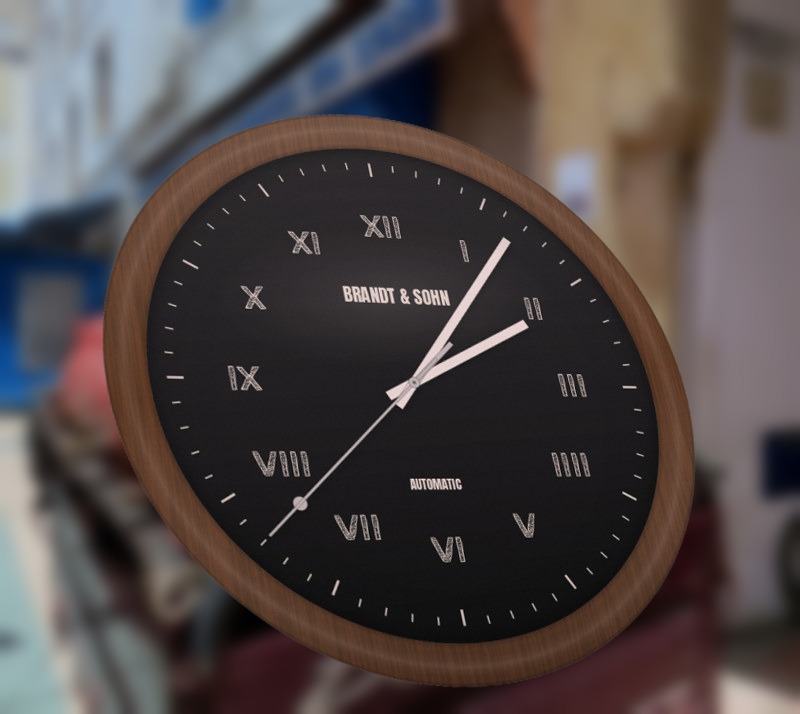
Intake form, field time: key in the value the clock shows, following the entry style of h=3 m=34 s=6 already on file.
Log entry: h=2 m=6 s=38
